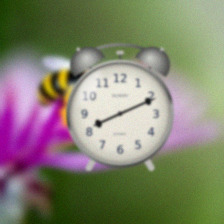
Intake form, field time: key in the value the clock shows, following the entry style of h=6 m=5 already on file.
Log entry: h=8 m=11
